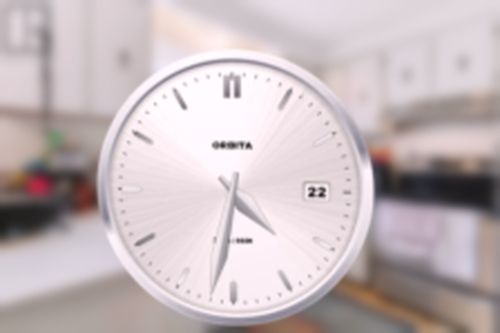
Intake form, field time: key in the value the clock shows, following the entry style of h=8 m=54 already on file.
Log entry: h=4 m=32
